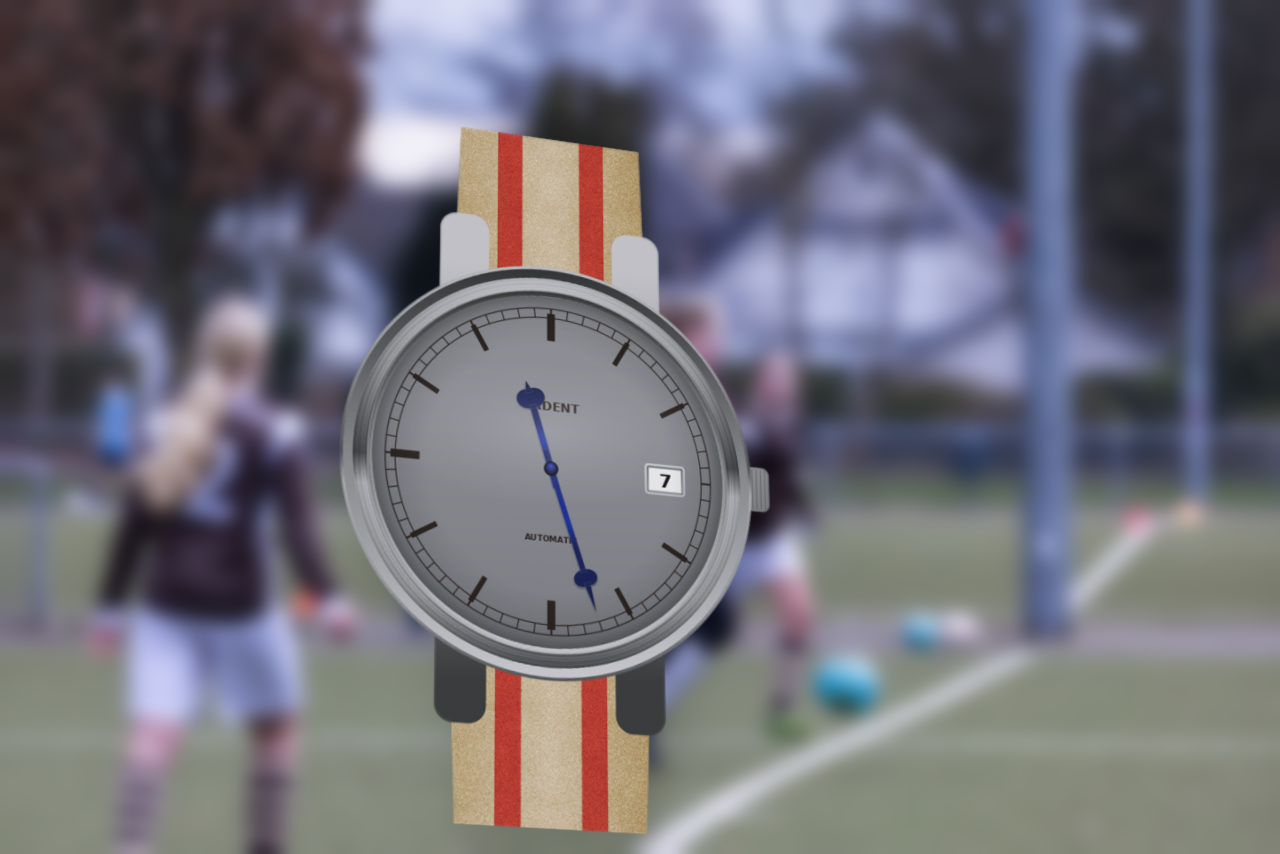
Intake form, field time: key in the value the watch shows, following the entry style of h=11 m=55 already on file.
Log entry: h=11 m=27
